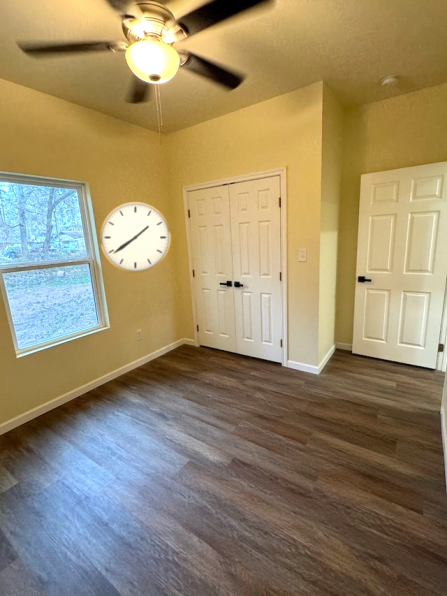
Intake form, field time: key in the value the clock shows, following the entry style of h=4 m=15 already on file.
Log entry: h=1 m=39
